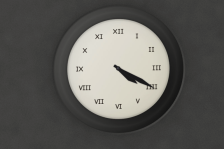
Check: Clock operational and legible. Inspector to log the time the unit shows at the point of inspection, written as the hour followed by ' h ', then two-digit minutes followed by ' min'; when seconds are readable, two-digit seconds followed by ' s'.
4 h 20 min
